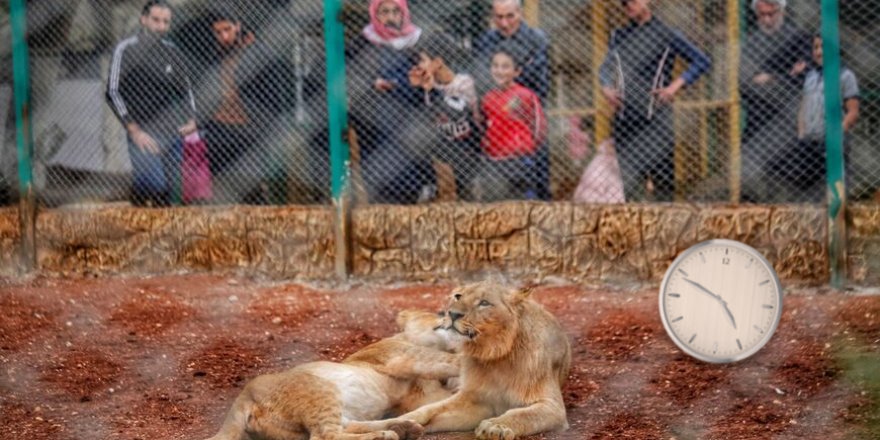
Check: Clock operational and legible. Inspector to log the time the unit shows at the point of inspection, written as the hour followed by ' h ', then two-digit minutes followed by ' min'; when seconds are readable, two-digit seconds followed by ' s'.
4 h 49 min
